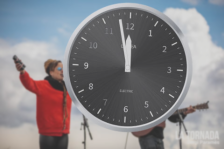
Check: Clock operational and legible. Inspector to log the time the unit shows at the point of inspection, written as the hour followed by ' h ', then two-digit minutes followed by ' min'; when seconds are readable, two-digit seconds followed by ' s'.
11 h 58 min
